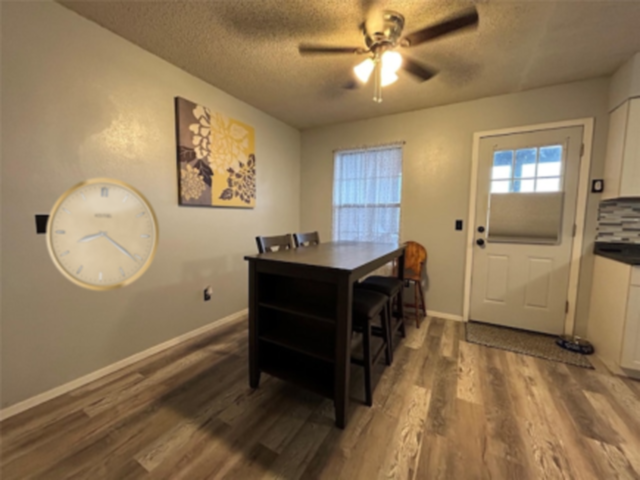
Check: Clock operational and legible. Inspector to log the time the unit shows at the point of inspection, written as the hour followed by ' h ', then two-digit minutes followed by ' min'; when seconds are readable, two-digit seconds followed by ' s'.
8 h 21 min
